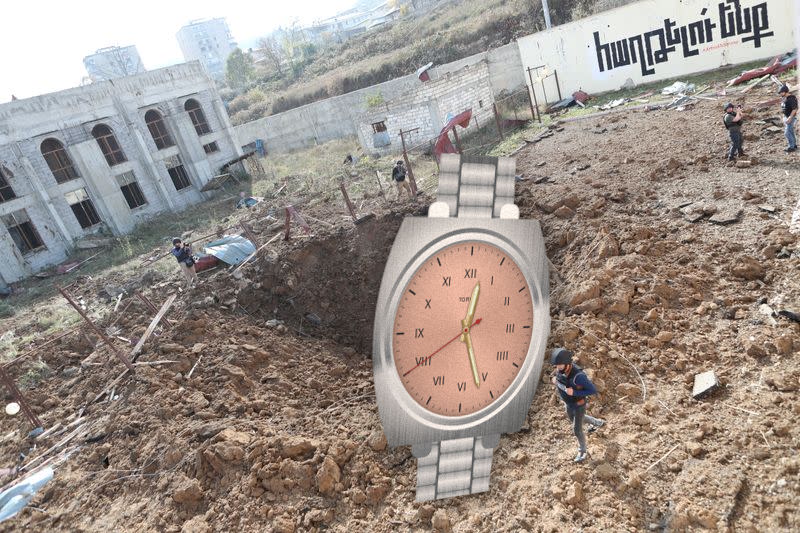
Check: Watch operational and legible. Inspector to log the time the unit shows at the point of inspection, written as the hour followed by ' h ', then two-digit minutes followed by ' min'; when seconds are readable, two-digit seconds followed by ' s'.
12 h 26 min 40 s
